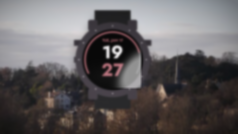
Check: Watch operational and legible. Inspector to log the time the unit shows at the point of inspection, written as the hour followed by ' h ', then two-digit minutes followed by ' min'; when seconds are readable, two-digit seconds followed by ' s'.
19 h 27 min
